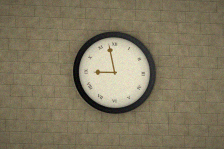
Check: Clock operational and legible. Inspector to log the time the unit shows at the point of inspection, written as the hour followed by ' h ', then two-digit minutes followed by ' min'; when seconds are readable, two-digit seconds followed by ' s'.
8 h 58 min
